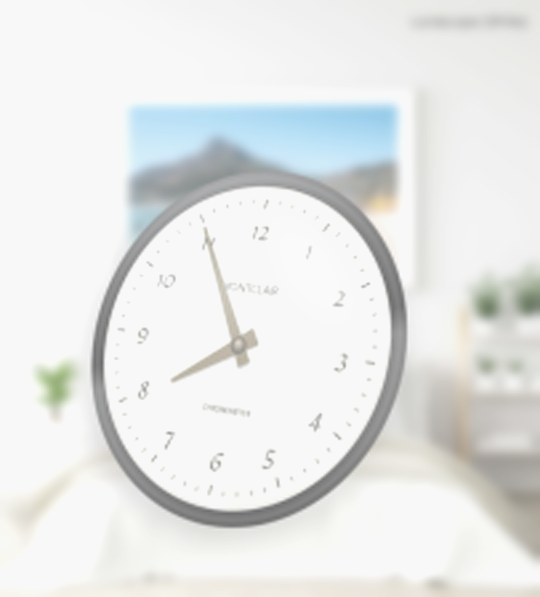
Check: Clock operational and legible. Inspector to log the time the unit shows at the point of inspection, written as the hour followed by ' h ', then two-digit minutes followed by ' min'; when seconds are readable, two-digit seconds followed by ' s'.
7 h 55 min
